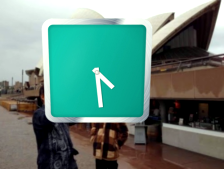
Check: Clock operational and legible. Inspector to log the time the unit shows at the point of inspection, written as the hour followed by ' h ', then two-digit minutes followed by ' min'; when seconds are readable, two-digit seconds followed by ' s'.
4 h 29 min
